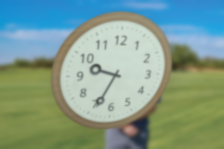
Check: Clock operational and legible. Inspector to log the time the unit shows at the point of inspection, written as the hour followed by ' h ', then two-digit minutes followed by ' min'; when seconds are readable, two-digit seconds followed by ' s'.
9 h 34 min
